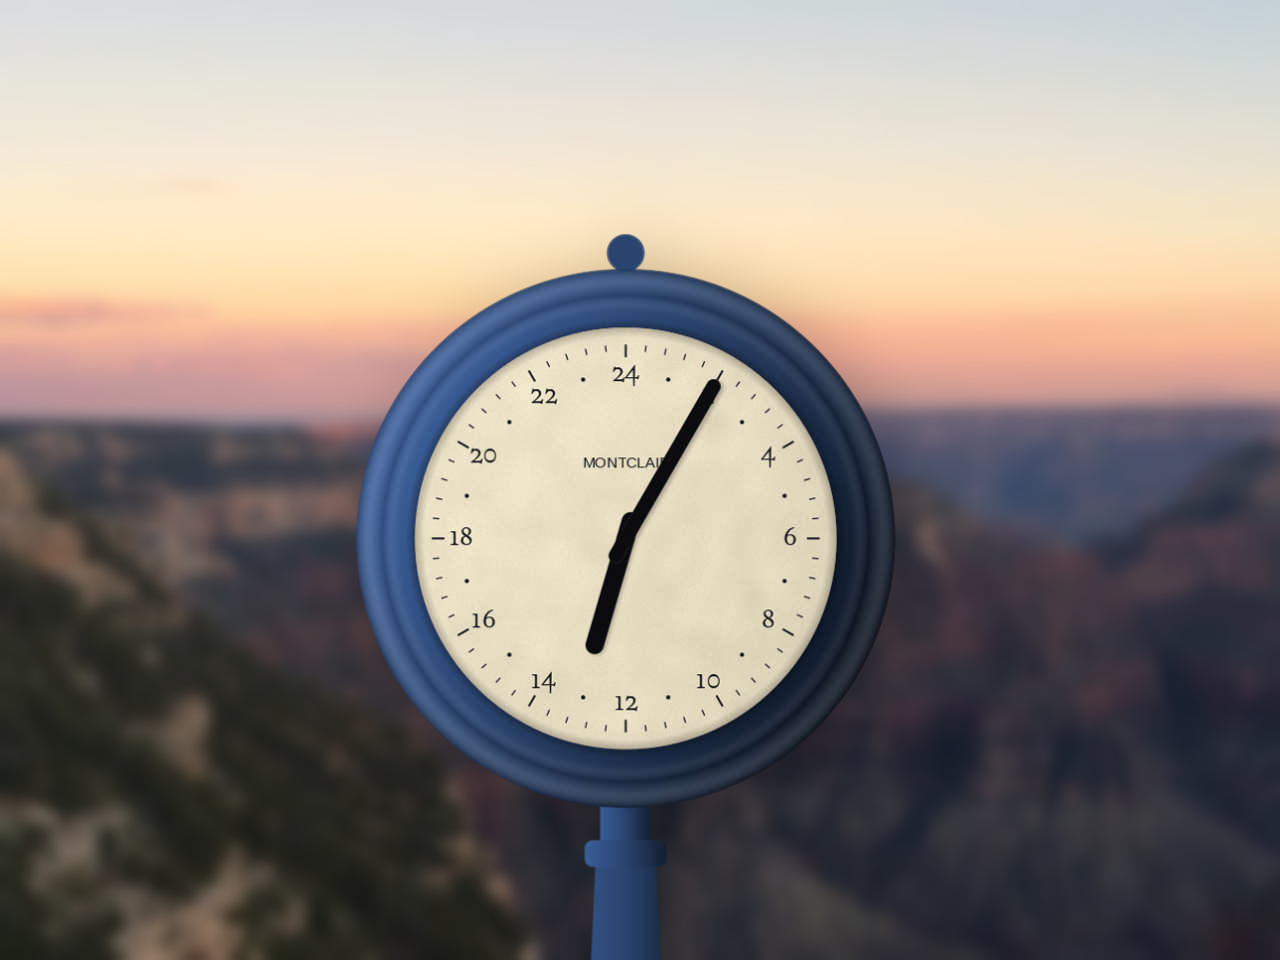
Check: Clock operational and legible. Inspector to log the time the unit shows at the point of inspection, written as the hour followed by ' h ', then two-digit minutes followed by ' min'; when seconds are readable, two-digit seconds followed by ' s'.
13 h 05 min
